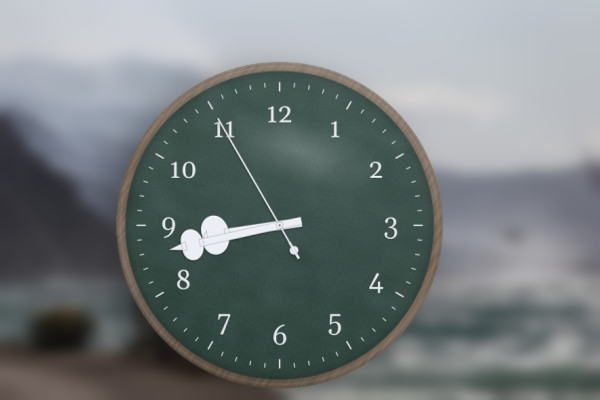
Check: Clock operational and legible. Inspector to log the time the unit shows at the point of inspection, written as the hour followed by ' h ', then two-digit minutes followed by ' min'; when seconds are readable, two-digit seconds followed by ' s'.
8 h 42 min 55 s
